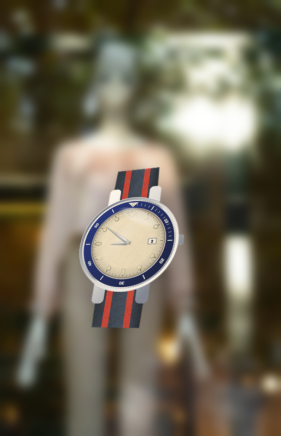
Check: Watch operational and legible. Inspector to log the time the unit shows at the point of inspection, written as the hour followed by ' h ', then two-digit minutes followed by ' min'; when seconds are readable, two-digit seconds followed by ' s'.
8 h 51 min
